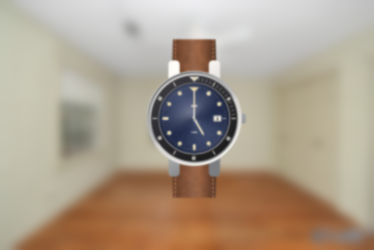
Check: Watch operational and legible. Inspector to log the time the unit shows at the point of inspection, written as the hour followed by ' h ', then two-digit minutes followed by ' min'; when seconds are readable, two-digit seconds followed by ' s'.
5 h 00 min
